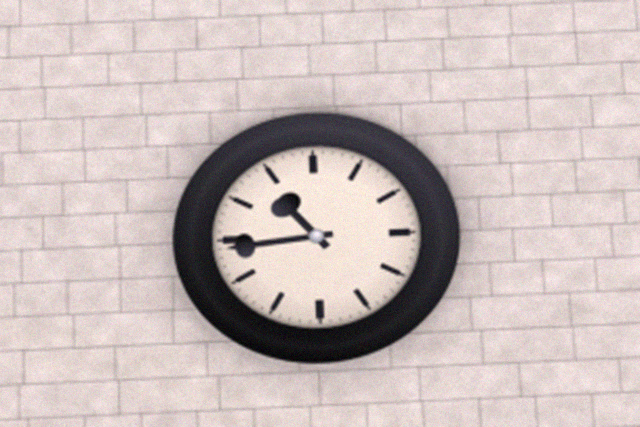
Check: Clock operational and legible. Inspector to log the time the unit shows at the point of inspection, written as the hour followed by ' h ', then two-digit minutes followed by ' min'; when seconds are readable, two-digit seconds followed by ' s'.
10 h 44 min
